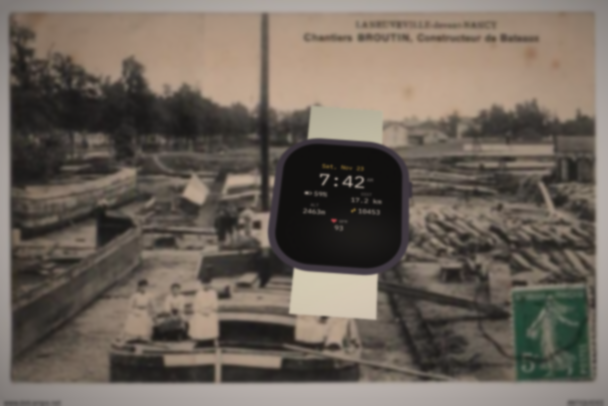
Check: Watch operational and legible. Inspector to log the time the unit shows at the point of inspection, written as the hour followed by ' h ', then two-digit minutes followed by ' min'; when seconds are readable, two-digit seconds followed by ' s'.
7 h 42 min
